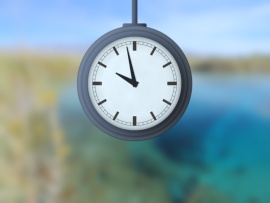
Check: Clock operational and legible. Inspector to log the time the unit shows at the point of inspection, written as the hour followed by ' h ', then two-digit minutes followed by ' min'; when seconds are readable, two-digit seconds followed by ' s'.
9 h 58 min
